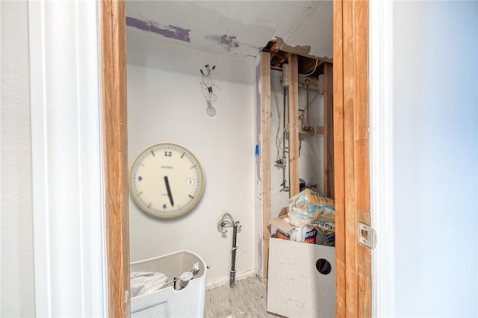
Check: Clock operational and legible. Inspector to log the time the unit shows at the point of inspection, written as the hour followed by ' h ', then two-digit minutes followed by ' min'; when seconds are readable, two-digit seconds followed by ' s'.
5 h 27 min
